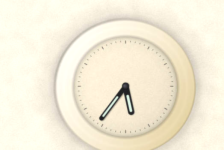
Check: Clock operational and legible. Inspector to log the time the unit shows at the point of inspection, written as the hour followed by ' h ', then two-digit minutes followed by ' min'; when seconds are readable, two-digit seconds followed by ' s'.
5 h 36 min
